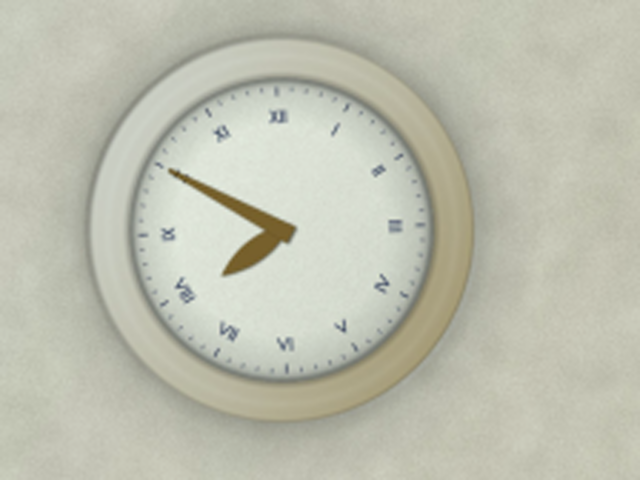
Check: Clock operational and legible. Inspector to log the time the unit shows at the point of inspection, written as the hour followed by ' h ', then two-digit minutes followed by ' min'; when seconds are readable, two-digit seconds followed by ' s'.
7 h 50 min
